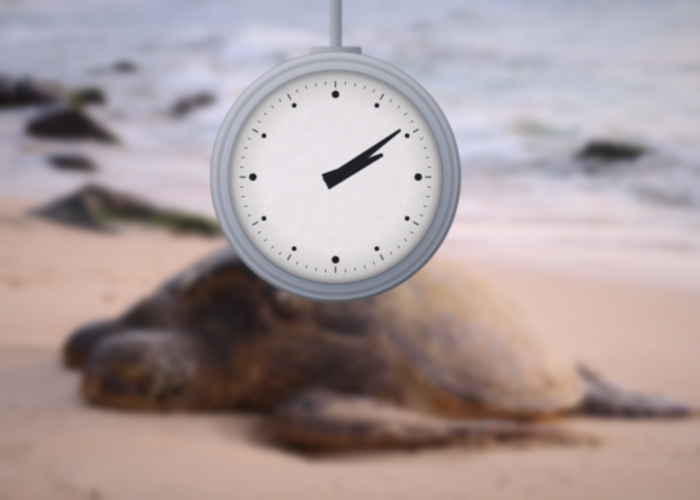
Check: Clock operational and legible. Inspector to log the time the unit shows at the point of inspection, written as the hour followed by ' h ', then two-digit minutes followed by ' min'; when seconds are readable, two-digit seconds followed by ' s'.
2 h 09 min
